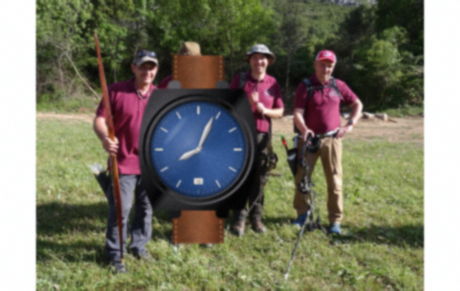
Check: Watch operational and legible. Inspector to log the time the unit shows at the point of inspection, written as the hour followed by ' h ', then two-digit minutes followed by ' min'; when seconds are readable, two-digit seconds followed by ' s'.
8 h 04 min
